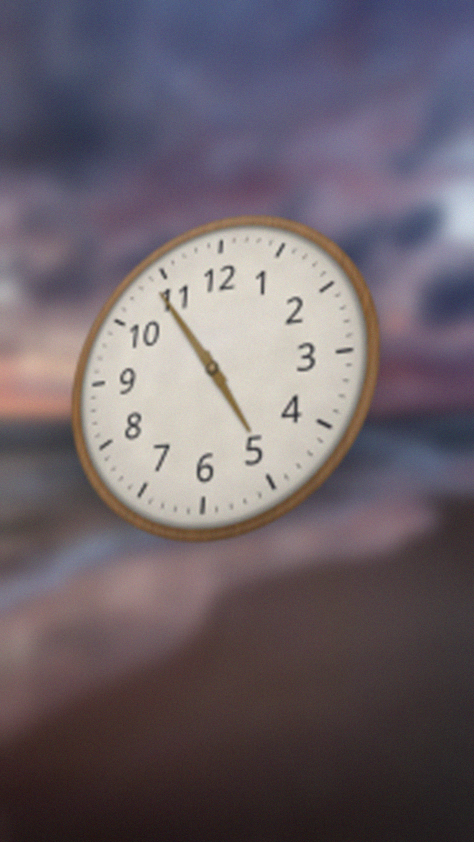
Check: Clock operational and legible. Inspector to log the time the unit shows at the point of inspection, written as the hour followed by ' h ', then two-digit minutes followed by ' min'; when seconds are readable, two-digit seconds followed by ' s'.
4 h 54 min
